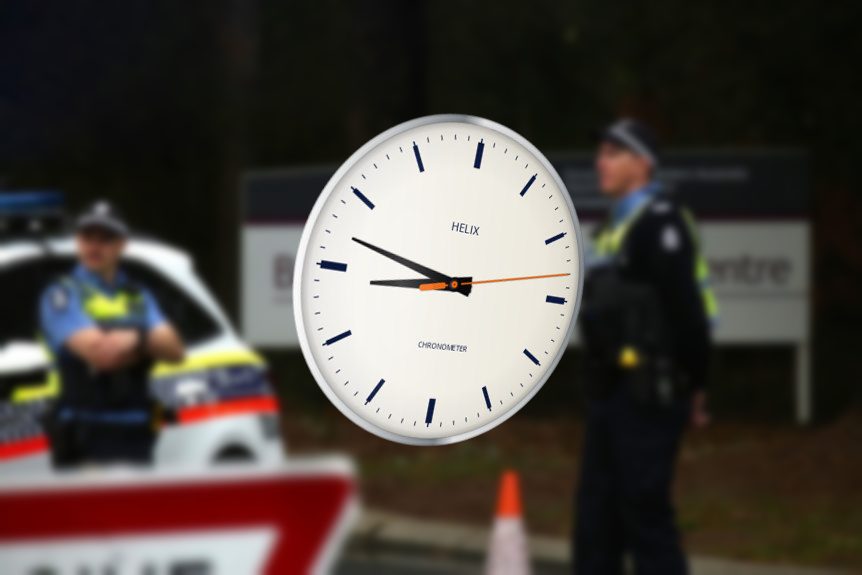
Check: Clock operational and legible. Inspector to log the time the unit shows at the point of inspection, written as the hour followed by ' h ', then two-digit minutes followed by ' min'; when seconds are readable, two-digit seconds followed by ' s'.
8 h 47 min 13 s
